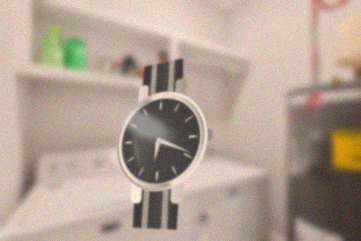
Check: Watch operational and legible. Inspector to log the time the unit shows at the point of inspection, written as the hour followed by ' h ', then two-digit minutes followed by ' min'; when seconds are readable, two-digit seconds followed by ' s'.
6 h 19 min
